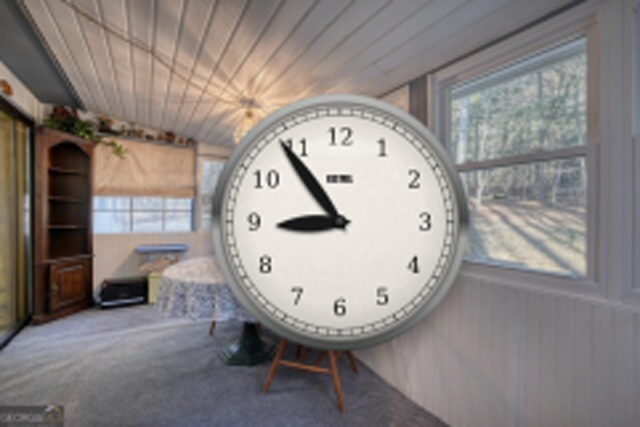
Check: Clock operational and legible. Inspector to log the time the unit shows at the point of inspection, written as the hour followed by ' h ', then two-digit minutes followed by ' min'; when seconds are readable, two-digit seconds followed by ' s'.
8 h 54 min
